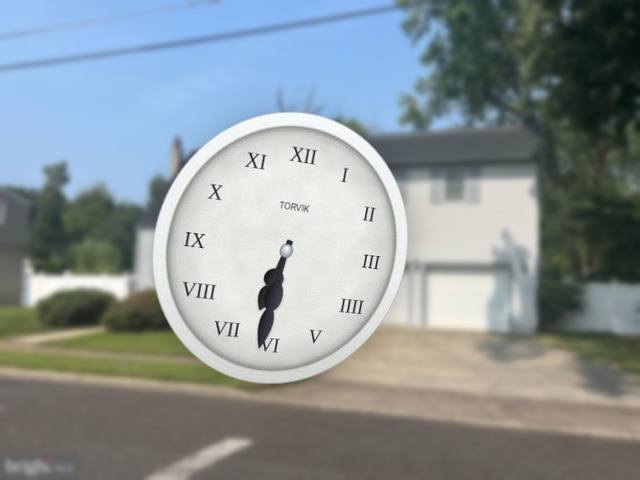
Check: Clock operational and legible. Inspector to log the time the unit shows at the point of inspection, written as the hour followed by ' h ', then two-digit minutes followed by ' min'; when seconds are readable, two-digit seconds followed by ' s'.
6 h 31 min
